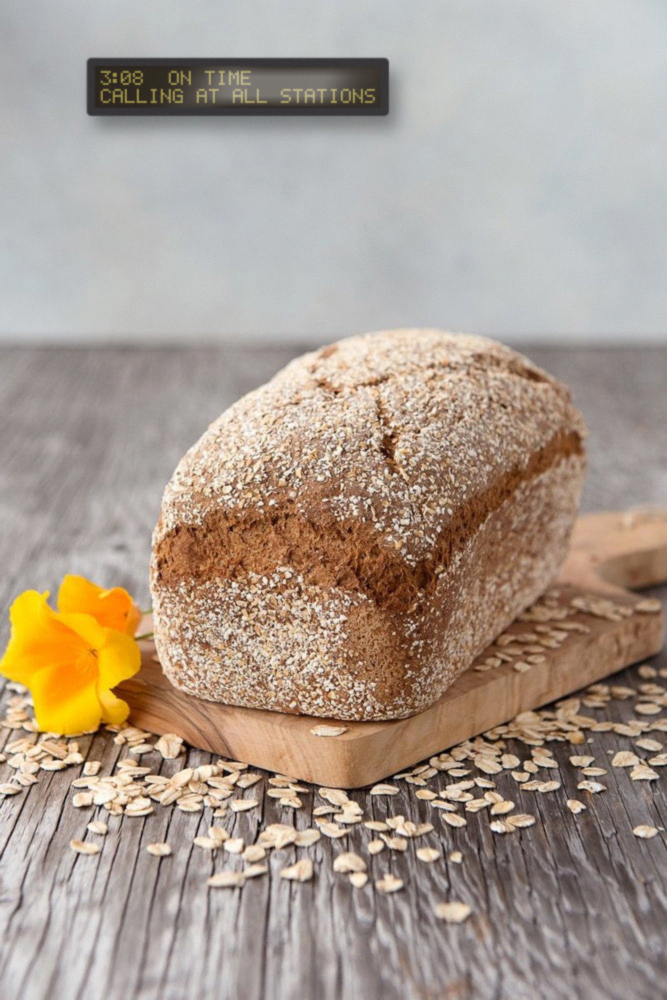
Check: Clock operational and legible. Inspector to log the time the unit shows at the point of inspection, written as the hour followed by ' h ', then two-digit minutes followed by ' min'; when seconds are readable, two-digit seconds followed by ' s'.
3 h 08 min
